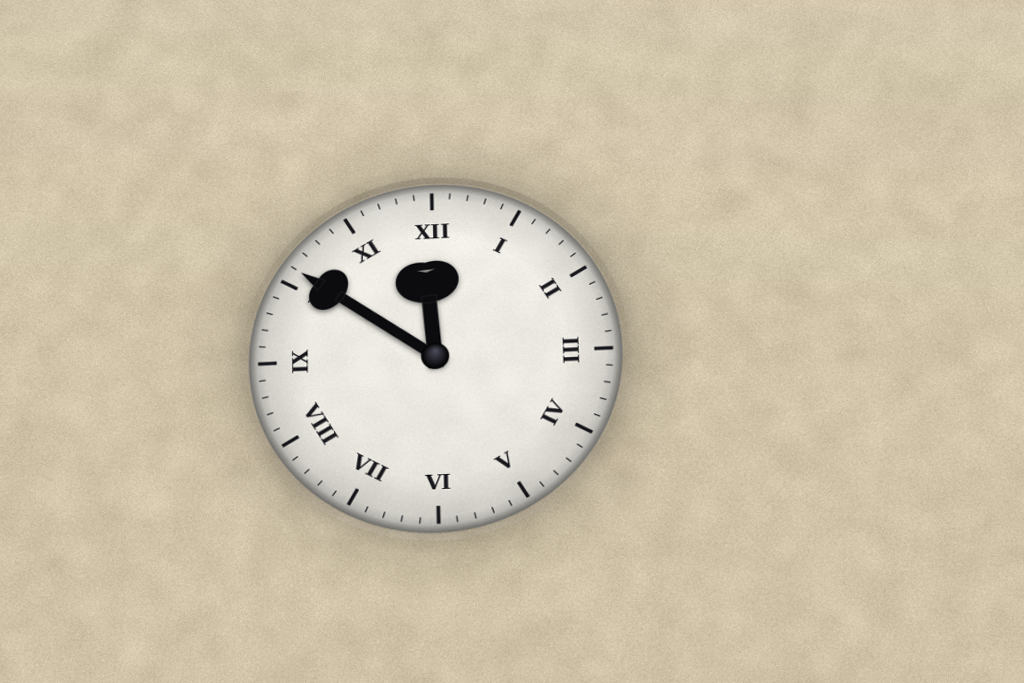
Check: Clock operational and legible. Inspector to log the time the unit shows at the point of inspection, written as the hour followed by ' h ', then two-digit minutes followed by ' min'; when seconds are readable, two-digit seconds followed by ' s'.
11 h 51 min
